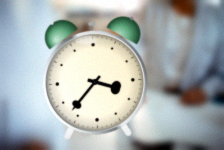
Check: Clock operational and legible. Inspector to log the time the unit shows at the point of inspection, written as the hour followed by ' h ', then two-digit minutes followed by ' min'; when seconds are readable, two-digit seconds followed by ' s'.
3 h 37 min
